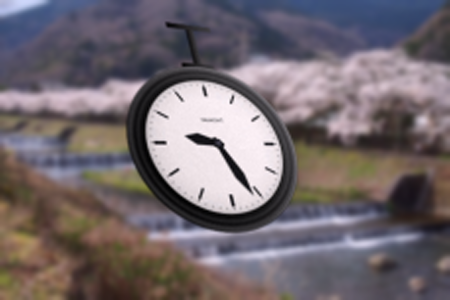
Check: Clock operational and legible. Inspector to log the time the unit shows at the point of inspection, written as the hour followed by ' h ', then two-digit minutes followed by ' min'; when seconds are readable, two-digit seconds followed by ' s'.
9 h 26 min
